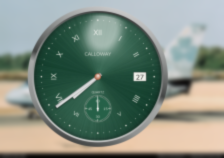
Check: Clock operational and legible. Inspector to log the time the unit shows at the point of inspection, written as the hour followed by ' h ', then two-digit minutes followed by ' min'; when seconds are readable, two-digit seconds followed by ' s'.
7 h 39 min
